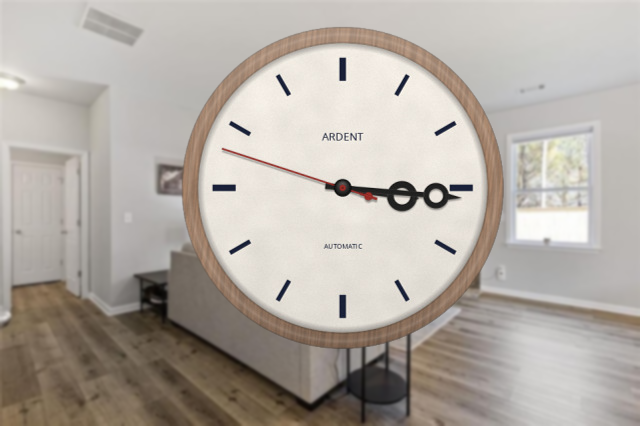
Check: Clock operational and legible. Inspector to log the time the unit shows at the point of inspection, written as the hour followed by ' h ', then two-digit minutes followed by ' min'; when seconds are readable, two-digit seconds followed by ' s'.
3 h 15 min 48 s
